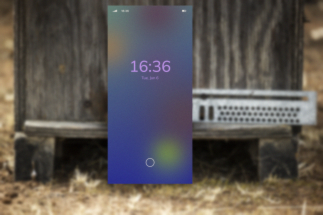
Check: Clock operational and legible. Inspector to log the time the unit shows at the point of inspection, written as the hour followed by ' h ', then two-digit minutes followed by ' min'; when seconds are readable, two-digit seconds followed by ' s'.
16 h 36 min
